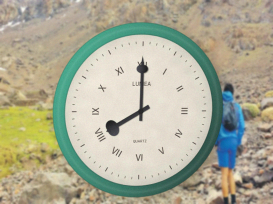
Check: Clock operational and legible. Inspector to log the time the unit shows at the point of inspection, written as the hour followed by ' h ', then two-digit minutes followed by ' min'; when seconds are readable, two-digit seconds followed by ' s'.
8 h 00 min
